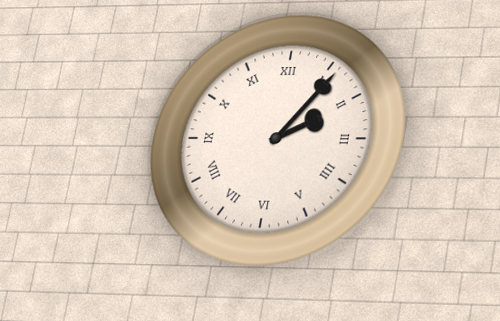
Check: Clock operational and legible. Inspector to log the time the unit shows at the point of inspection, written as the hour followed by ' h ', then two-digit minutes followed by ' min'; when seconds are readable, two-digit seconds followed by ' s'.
2 h 06 min
